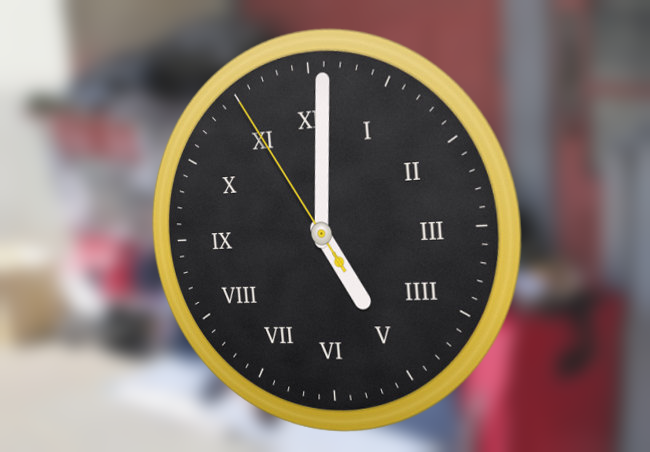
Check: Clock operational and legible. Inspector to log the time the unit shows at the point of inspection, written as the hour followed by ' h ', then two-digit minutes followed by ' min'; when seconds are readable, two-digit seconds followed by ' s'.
5 h 00 min 55 s
